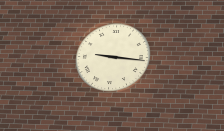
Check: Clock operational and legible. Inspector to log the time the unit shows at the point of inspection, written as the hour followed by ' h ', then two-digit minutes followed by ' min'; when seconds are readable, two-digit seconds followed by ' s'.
9 h 16 min
